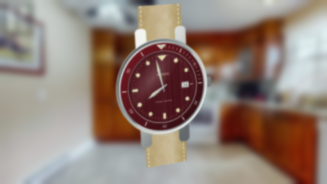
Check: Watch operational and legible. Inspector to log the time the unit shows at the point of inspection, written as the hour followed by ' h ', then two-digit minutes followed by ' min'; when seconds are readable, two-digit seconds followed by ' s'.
7 h 58 min
